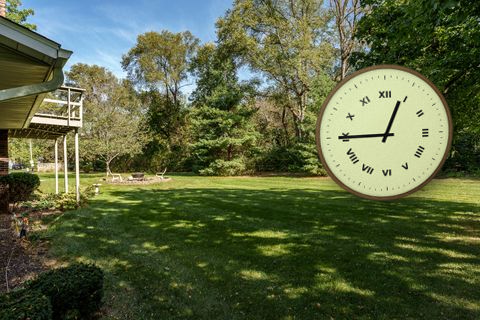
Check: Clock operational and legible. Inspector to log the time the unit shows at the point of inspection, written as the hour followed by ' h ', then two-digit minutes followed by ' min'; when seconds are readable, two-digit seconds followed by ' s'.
12 h 45 min
